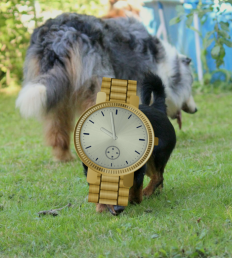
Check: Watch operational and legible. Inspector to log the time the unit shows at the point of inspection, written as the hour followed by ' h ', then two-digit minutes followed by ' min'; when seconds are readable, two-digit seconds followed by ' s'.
9 h 58 min
